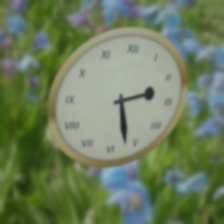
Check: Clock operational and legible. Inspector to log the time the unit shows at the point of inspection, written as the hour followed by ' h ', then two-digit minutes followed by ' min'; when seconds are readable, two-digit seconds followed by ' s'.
2 h 27 min
